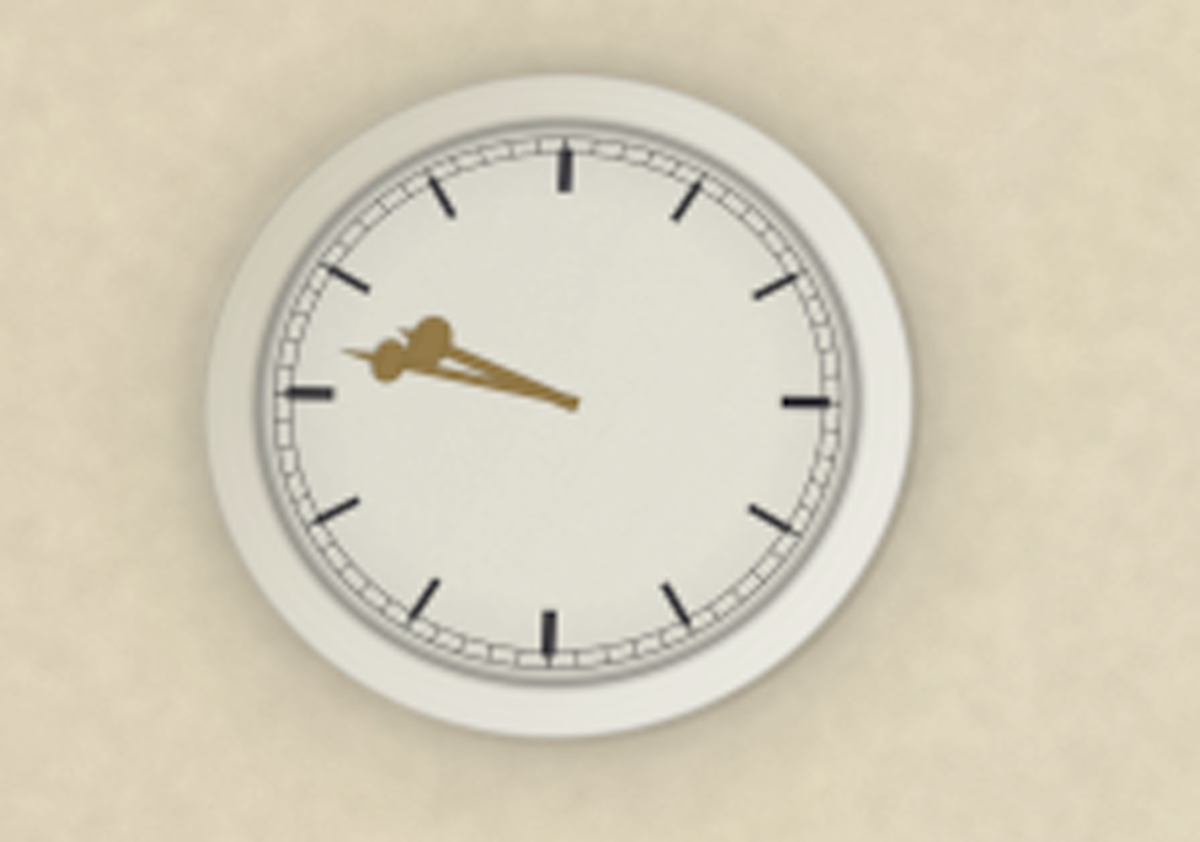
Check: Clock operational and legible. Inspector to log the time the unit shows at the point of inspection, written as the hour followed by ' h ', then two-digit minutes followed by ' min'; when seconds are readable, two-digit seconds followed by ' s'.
9 h 47 min
